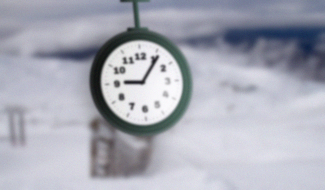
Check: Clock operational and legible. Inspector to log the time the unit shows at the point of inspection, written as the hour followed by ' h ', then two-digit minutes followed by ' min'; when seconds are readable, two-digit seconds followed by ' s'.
9 h 06 min
